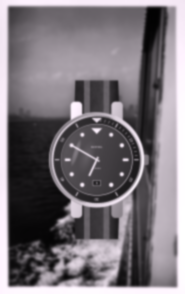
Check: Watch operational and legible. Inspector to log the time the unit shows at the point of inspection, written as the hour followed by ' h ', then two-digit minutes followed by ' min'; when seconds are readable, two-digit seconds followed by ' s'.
6 h 50 min
